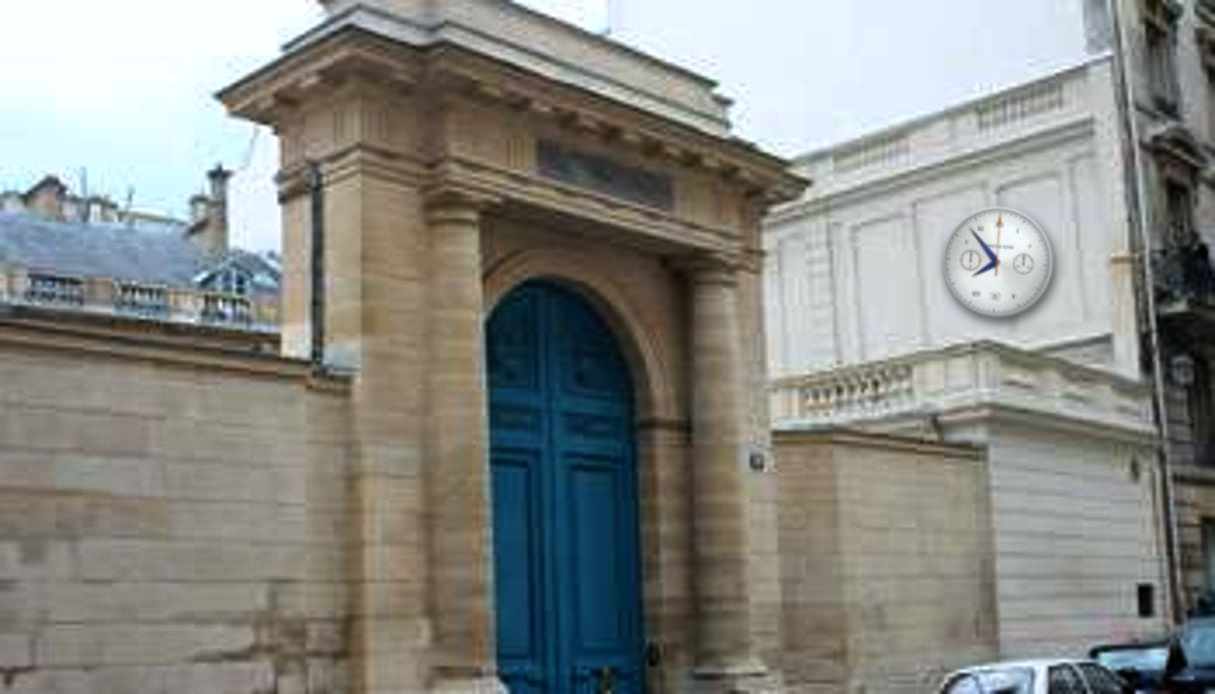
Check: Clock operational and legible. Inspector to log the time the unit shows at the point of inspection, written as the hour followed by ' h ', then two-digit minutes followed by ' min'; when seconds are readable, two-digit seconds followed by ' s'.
7 h 53 min
